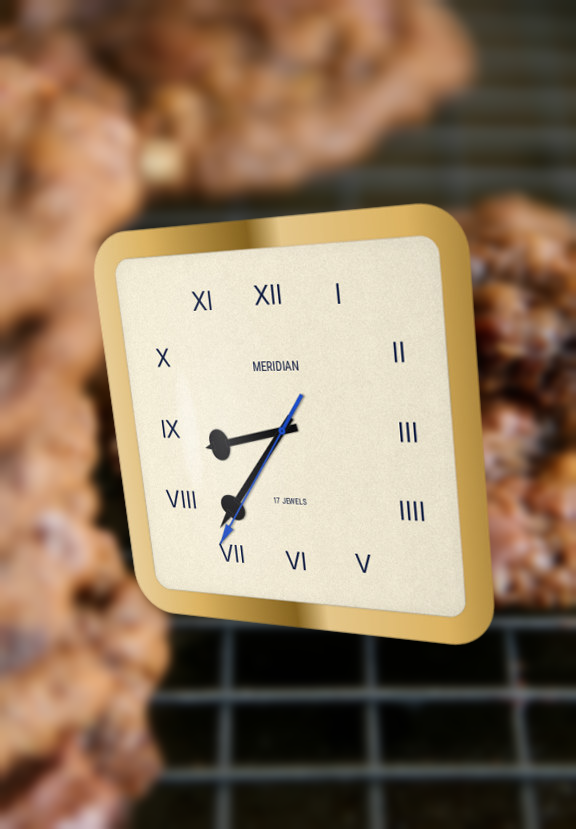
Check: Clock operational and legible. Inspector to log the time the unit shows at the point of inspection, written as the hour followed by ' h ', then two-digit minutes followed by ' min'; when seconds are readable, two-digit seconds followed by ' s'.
8 h 36 min 36 s
